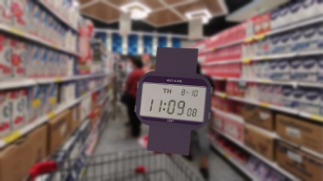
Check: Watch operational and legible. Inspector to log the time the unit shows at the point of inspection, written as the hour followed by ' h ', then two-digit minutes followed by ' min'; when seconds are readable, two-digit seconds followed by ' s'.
11 h 09 min 08 s
